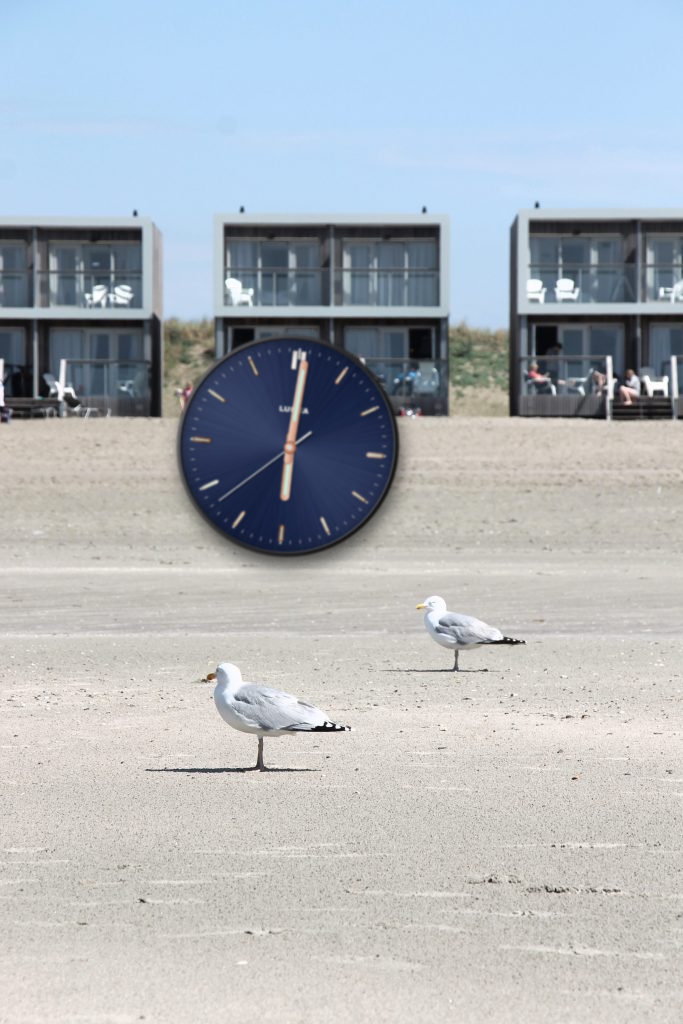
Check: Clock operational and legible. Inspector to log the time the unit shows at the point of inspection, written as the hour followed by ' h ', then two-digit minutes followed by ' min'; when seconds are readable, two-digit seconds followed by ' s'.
6 h 00 min 38 s
